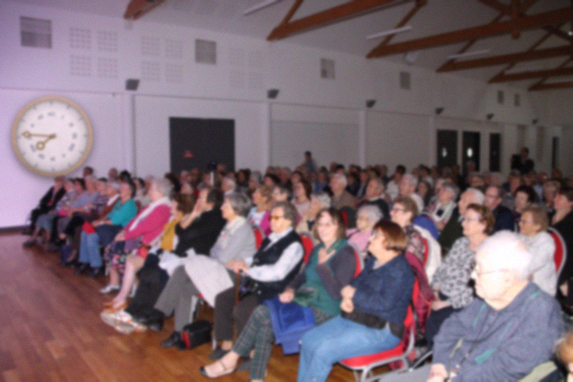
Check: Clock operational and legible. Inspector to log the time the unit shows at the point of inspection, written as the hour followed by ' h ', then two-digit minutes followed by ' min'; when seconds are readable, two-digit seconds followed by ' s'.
7 h 46 min
